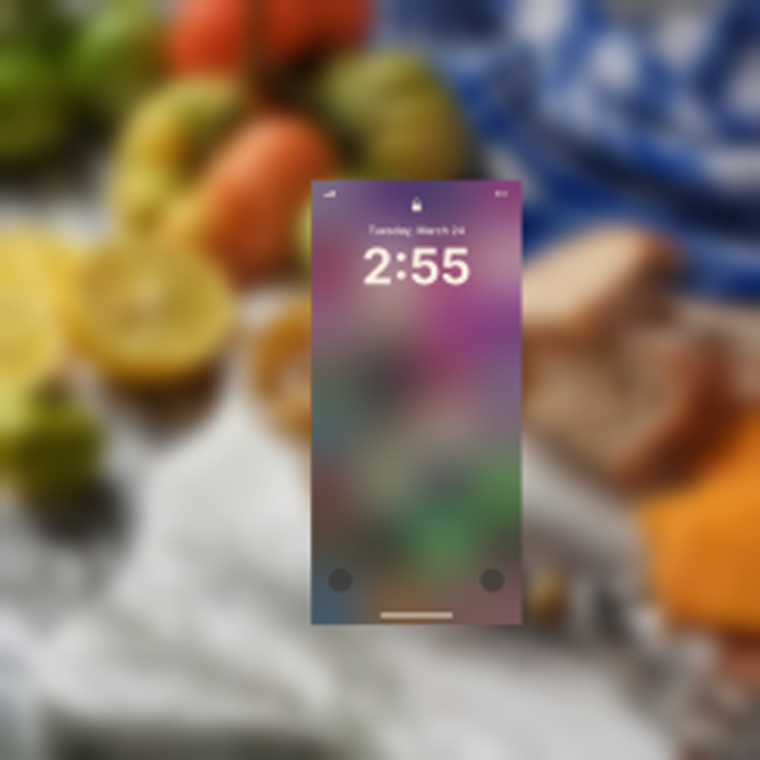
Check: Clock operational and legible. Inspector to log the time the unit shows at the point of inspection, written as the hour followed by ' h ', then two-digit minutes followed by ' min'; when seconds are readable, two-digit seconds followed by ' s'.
2 h 55 min
